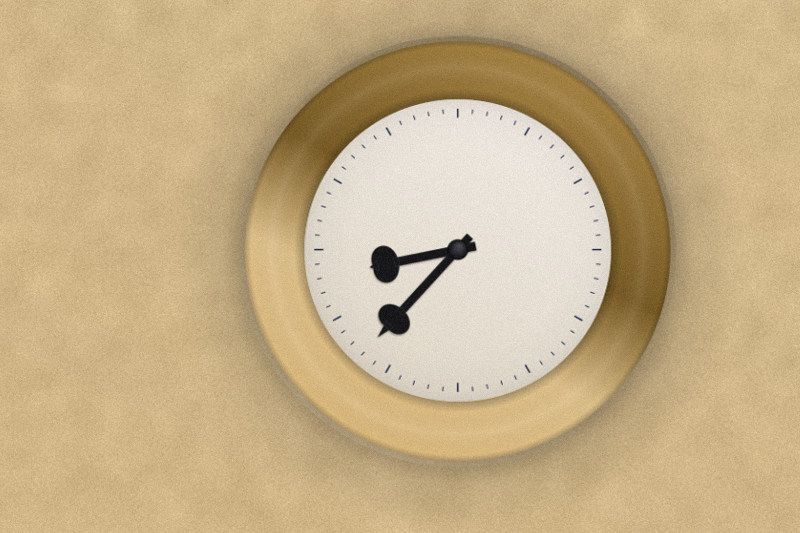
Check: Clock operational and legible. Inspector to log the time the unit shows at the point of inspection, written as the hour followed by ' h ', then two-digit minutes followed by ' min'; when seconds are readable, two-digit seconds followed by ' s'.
8 h 37 min
